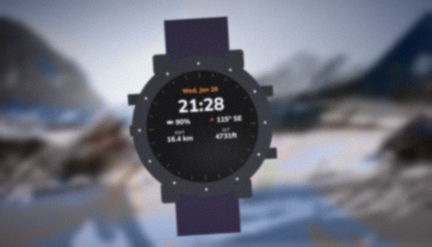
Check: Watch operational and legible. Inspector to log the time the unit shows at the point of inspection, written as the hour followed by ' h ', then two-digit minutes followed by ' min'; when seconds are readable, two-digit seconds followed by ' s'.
21 h 28 min
